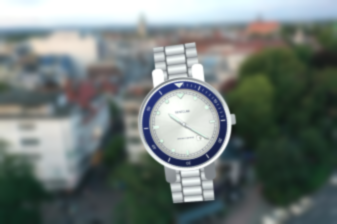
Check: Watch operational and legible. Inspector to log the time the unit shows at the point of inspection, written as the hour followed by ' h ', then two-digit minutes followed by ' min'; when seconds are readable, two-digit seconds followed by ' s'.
10 h 21 min
